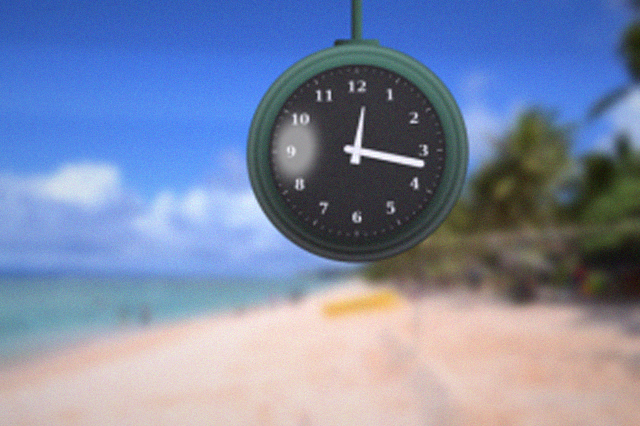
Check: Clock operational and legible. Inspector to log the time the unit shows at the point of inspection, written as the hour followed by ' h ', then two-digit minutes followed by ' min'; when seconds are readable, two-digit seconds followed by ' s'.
12 h 17 min
